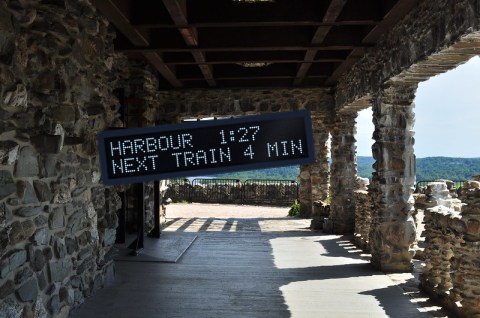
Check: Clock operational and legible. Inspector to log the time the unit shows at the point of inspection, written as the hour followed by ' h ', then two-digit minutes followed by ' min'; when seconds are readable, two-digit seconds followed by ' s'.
1 h 27 min
